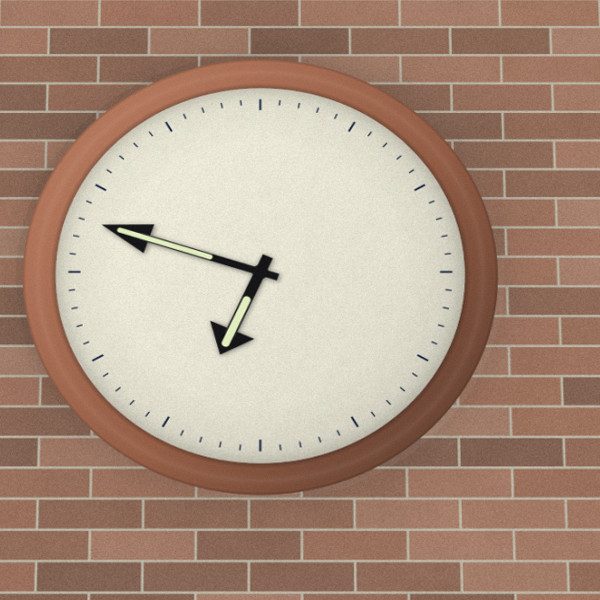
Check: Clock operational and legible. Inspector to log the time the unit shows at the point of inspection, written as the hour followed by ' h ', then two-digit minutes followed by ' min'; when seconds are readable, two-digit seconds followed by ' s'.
6 h 48 min
